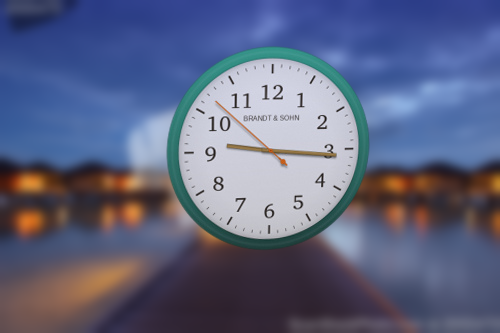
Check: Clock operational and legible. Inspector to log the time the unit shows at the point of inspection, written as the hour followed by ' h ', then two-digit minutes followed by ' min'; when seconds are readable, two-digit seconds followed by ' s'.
9 h 15 min 52 s
